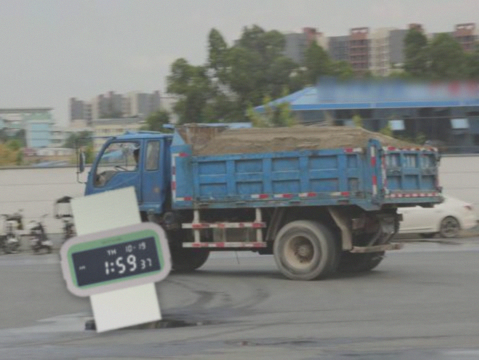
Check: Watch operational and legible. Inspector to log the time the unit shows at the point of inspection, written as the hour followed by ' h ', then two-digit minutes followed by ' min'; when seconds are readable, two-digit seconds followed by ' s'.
1 h 59 min
